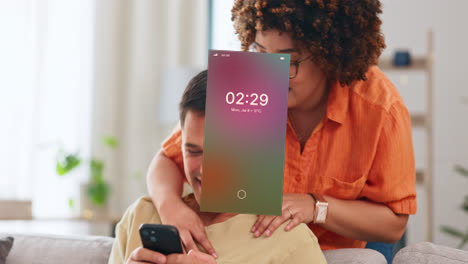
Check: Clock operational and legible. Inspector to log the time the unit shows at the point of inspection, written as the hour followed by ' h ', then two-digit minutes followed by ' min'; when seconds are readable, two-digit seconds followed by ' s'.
2 h 29 min
